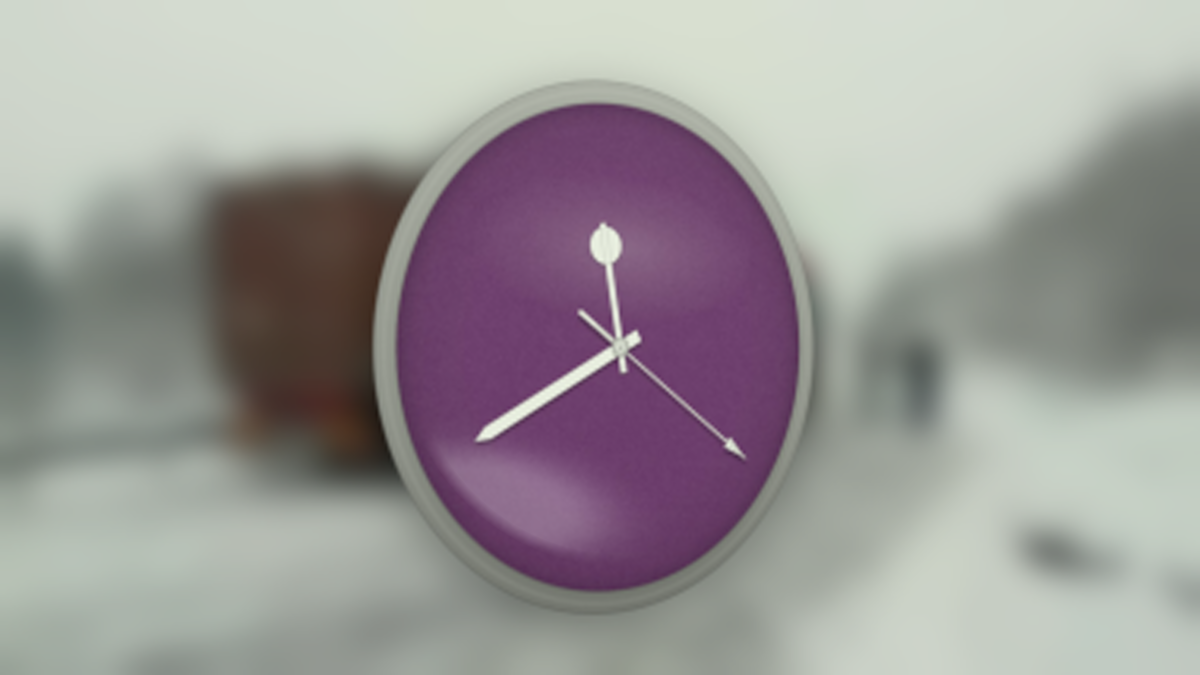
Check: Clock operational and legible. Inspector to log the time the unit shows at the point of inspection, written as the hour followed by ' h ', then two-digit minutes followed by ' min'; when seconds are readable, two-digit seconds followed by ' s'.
11 h 40 min 21 s
